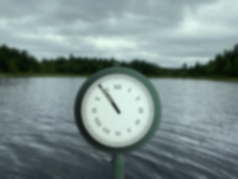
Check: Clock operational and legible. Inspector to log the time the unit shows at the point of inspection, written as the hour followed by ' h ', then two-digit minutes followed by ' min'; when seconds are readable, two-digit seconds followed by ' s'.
10 h 54 min
